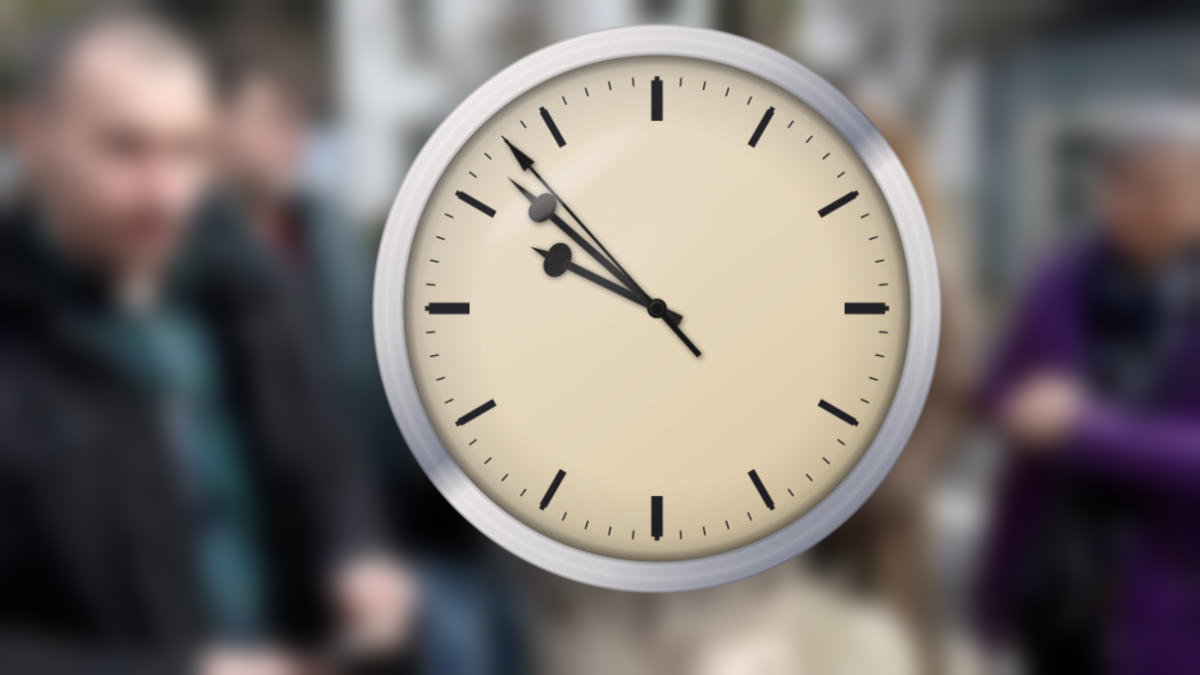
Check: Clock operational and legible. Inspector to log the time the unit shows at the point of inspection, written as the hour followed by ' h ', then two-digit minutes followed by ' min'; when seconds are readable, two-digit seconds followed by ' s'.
9 h 51 min 53 s
